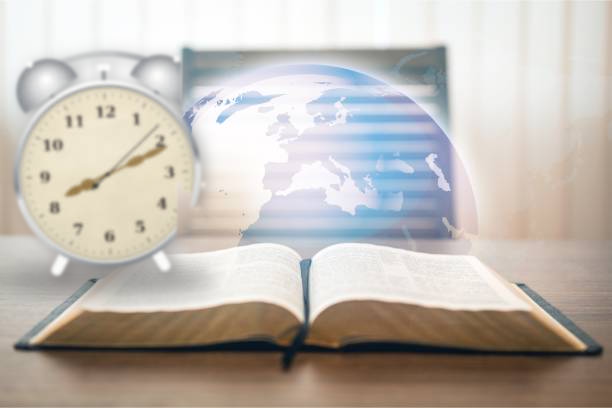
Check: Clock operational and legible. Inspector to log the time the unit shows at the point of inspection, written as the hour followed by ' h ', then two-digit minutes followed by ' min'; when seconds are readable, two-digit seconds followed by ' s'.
8 h 11 min 08 s
